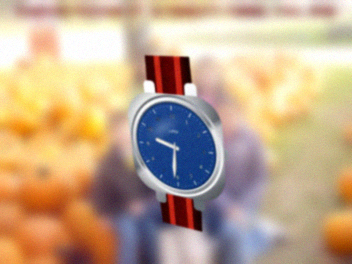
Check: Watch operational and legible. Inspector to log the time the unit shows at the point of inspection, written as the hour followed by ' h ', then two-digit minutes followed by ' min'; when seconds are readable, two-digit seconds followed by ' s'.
9 h 31 min
